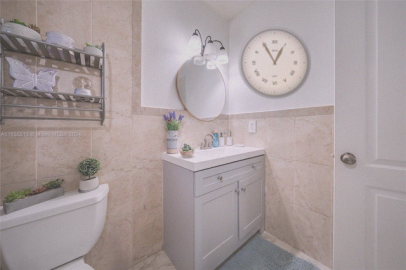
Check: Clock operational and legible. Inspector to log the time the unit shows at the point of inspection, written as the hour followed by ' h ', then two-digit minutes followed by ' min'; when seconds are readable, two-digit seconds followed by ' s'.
12 h 55 min
